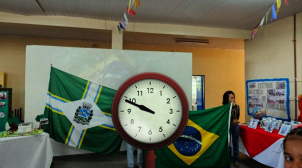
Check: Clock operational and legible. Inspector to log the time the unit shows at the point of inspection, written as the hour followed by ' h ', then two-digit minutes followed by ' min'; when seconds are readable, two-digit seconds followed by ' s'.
9 h 49 min
